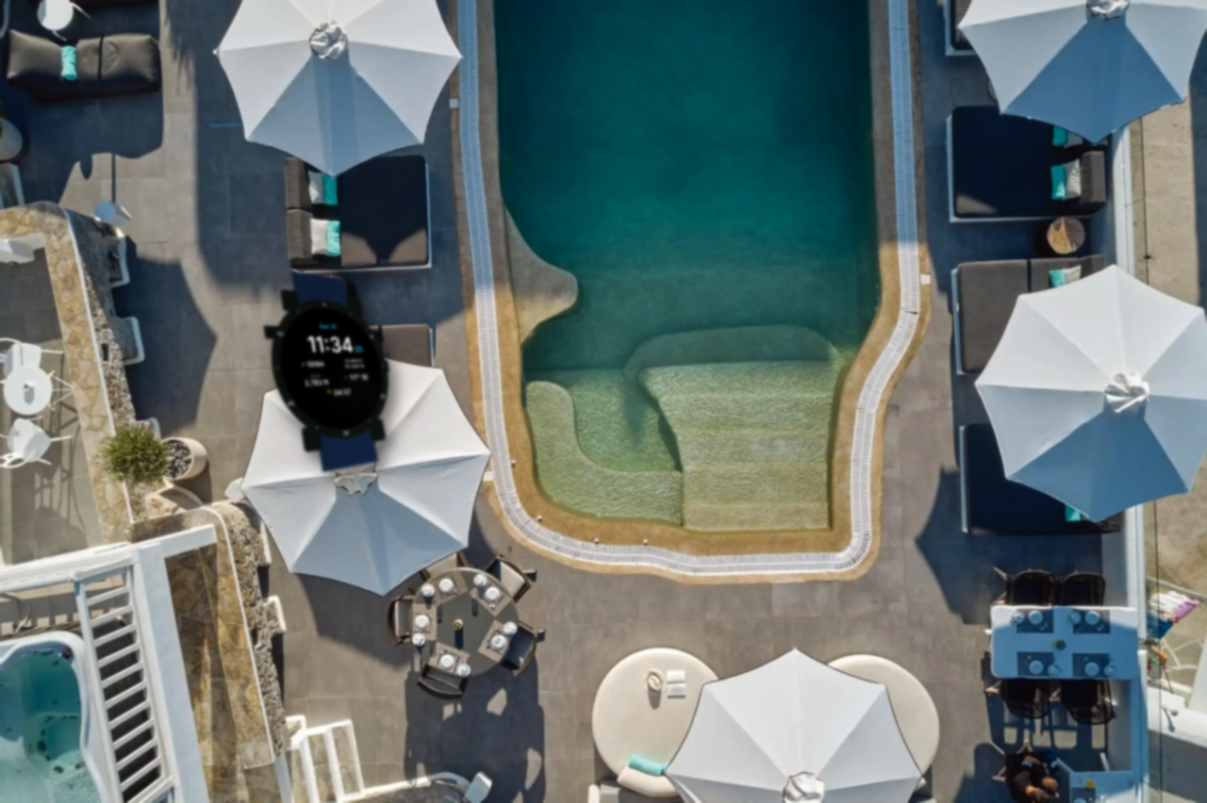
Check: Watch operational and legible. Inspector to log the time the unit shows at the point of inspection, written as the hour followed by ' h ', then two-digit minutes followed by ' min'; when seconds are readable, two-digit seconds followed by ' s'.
11 h 34 min
